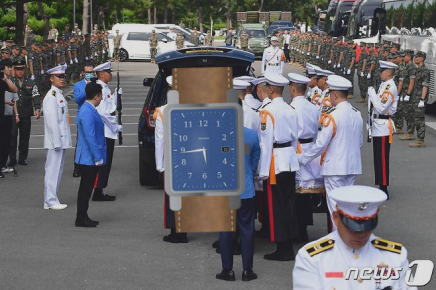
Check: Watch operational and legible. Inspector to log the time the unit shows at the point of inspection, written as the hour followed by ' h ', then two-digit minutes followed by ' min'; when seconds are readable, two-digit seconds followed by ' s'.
5 h 44 min
